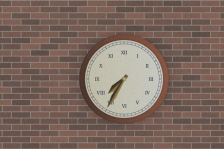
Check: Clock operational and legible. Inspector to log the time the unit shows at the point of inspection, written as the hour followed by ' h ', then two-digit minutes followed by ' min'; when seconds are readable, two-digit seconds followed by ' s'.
7 h 35 min
